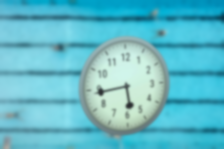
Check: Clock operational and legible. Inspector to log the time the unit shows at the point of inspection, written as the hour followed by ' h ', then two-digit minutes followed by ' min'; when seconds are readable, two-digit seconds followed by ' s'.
5 h 44 min
